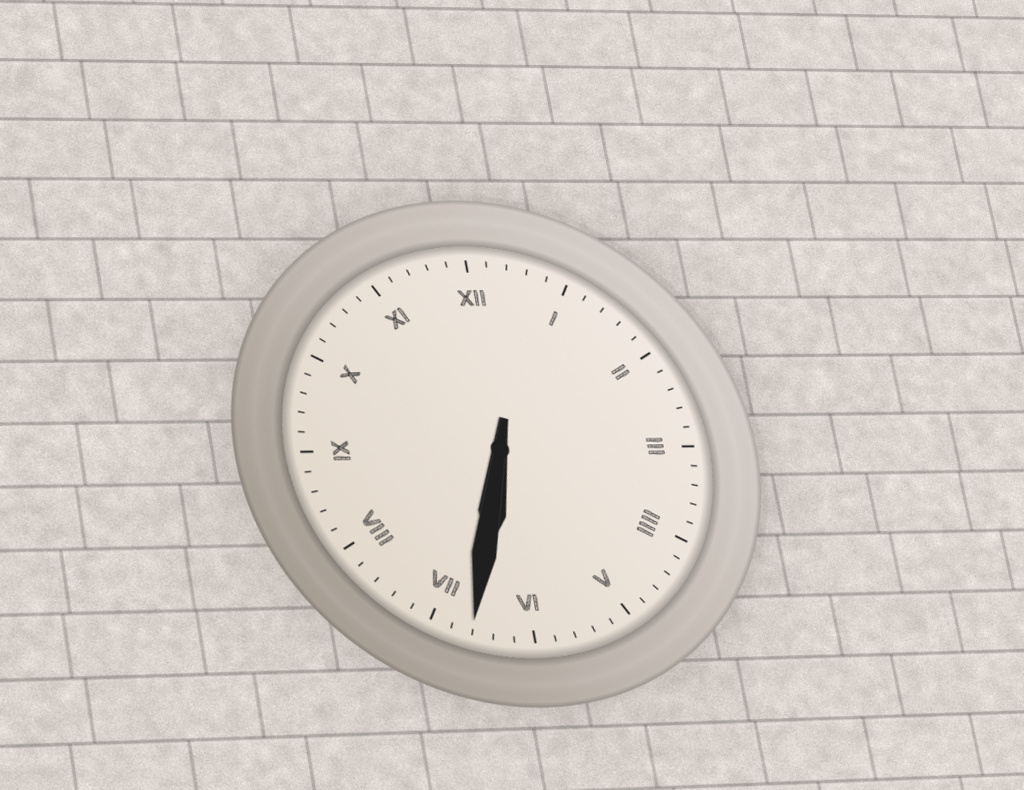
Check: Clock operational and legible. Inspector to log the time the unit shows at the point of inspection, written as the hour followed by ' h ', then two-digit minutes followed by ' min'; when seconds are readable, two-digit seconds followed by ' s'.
6 h 33 min
